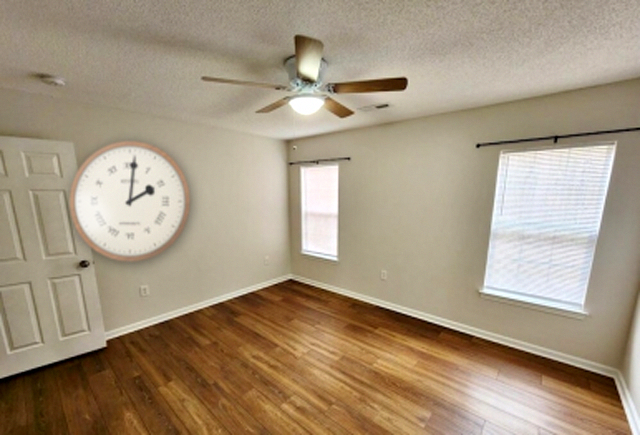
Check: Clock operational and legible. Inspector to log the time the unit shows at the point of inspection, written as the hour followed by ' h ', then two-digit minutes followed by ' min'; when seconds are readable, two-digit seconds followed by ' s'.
2 h 01 min
